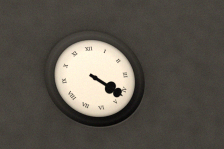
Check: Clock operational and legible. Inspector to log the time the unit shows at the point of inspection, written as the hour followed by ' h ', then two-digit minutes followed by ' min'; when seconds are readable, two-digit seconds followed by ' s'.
4 h 22 min
